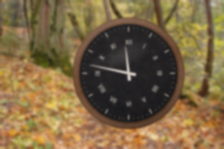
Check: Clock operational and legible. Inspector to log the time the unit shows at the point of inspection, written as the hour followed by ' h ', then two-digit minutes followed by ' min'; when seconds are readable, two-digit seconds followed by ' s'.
11 h 47 min
